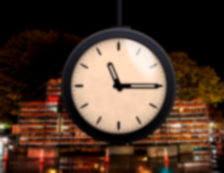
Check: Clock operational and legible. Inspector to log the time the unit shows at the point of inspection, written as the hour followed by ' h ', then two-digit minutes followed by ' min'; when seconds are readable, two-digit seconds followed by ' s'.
11 h 15 min
